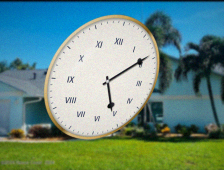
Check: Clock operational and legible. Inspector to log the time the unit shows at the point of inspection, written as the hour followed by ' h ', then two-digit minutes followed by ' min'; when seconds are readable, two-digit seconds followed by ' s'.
5 h 09 min
